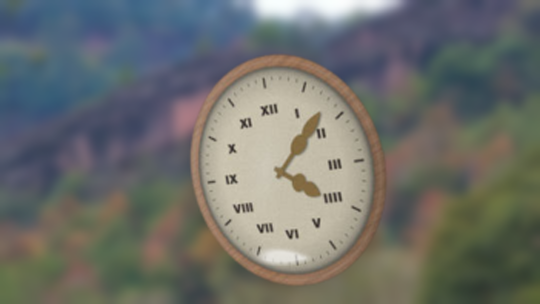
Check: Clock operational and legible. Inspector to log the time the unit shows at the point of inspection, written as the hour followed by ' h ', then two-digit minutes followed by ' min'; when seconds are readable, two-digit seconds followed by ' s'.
4 h 08 min
